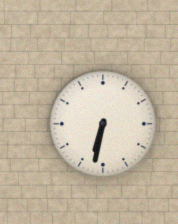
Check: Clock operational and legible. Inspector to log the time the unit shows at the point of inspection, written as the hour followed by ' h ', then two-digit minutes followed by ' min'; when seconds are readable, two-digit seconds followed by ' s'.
6 h 32 min
